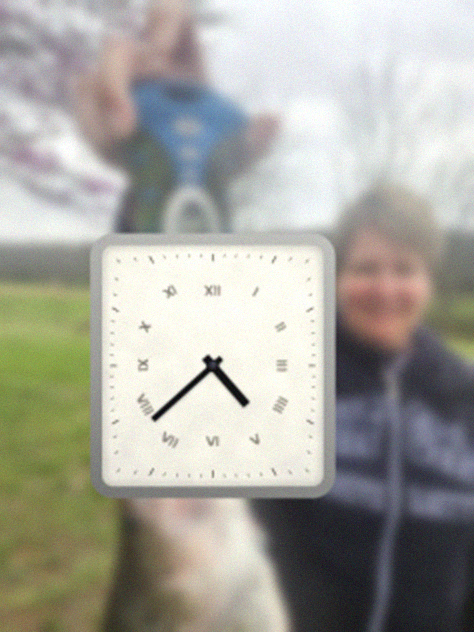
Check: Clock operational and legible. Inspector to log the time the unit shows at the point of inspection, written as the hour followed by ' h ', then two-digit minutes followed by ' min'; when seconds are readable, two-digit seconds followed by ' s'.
4 h 38 min
